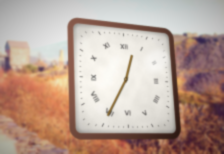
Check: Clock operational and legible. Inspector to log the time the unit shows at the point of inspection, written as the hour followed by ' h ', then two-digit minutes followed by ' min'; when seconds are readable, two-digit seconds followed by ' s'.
12 h 35 min
